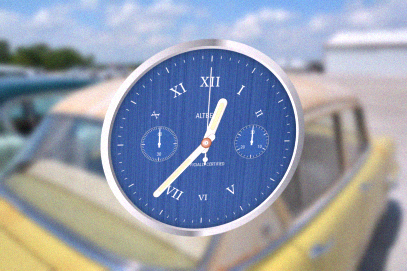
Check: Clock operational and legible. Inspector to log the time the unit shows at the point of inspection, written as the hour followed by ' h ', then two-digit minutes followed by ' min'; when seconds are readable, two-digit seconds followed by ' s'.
12 h 37 min
